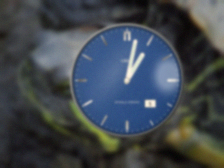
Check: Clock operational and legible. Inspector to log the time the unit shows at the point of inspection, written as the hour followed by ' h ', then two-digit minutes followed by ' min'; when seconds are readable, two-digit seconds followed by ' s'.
1 h 02 min
